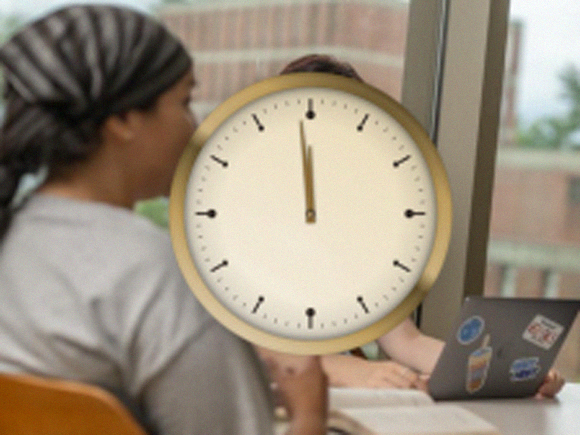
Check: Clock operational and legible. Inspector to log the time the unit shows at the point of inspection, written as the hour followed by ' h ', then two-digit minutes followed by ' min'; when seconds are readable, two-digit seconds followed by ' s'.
11 h 59 min
